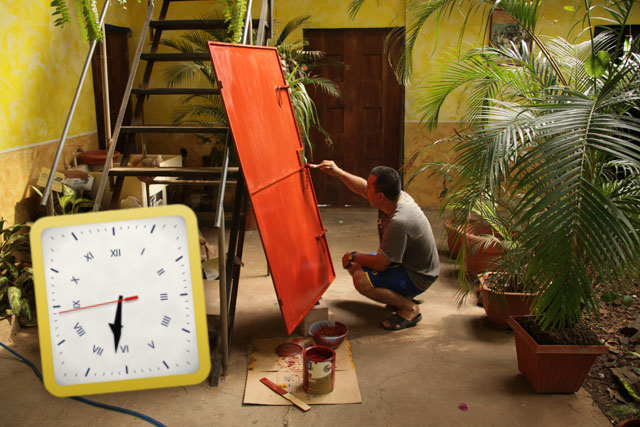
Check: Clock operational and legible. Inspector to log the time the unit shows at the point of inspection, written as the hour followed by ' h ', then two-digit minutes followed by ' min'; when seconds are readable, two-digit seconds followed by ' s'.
6 h 31 min 44 s
